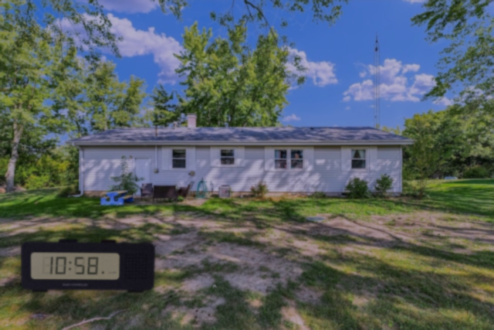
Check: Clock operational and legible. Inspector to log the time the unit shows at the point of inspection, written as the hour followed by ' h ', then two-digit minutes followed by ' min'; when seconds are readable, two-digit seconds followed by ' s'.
10 h 58 min
